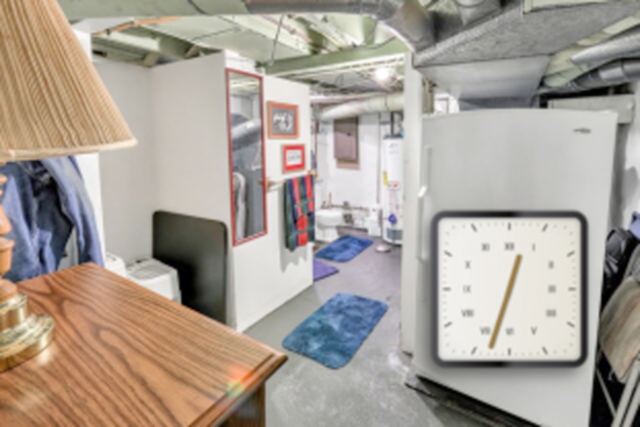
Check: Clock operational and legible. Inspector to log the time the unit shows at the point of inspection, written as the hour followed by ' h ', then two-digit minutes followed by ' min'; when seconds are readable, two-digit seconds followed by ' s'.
12 h 33 min
